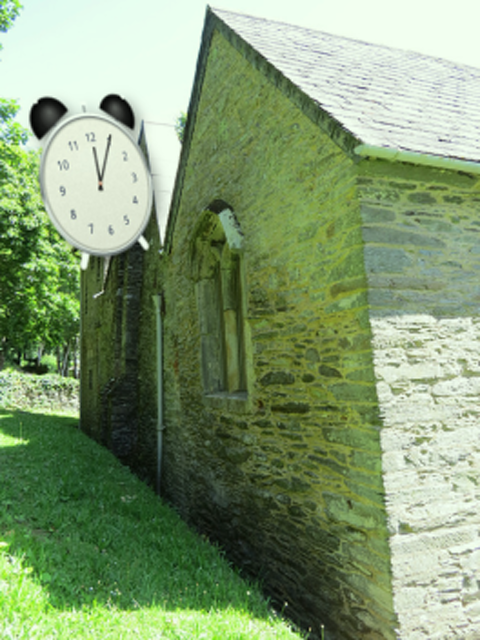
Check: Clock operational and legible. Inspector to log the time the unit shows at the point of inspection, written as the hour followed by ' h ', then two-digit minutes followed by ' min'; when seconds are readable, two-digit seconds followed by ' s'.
12 h 05 min
